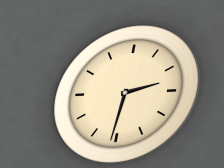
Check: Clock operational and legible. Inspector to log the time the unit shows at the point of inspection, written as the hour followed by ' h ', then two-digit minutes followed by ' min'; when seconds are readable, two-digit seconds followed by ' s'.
2 h 31 min
